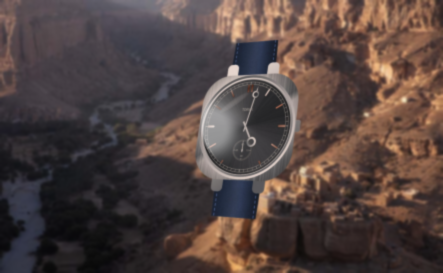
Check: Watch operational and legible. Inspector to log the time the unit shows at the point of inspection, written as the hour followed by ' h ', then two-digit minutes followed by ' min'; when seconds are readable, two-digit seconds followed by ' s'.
5 h 02 min
